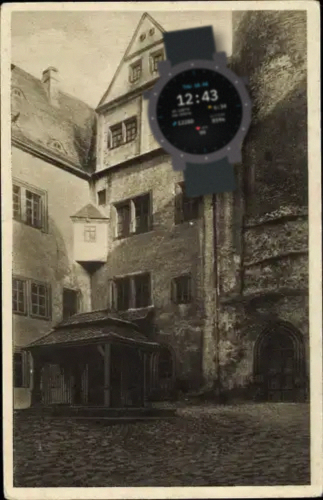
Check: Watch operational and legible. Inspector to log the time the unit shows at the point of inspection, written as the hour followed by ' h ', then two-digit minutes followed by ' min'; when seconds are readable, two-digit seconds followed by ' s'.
12 h 43 min
